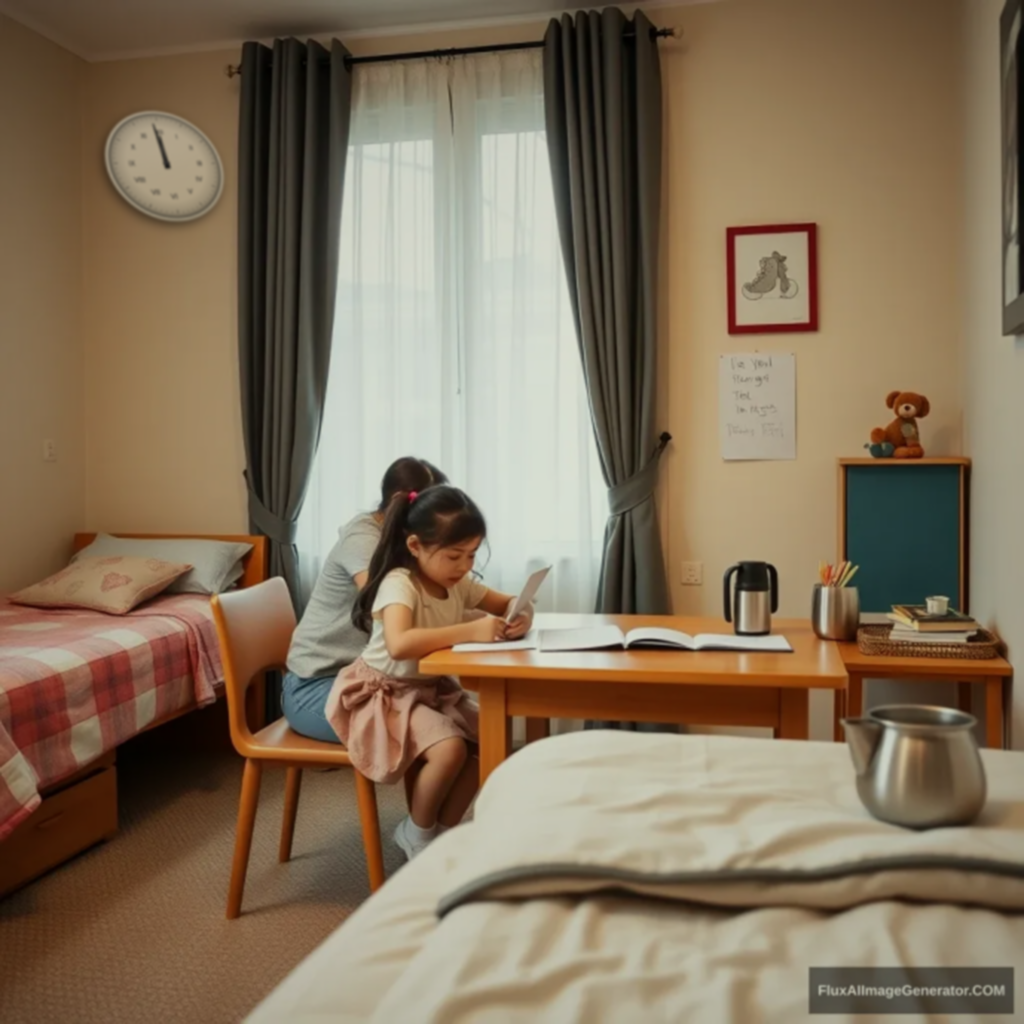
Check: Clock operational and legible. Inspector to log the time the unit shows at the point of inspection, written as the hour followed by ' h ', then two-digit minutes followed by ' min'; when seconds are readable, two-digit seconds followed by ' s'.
11 h 59 min
